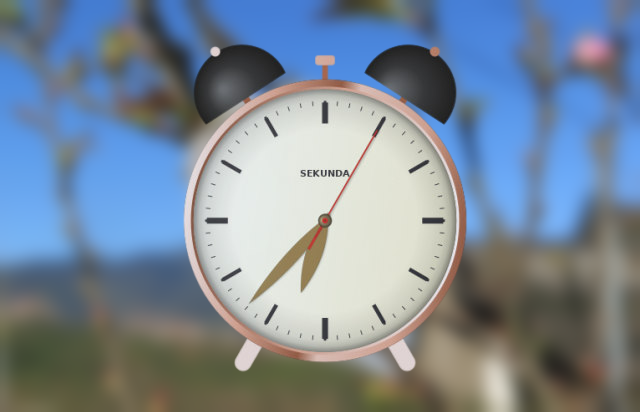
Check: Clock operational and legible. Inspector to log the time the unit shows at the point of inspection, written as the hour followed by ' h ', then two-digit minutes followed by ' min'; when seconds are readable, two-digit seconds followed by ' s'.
6 h 37 min 05 s
